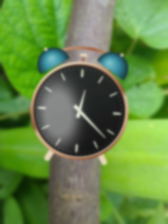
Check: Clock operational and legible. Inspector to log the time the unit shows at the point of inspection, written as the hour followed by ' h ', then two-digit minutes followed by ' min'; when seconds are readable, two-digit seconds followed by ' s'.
12 h 22 min
